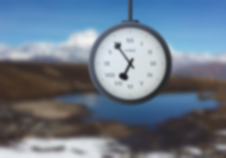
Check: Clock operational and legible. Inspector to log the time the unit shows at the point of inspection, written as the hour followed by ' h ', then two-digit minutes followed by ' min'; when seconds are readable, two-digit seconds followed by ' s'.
6 h 54 min
